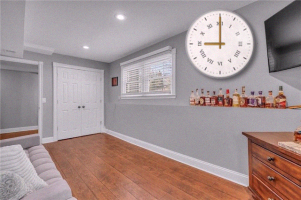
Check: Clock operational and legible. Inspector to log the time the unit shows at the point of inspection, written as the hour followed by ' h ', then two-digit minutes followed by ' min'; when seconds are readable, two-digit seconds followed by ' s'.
9 h 00 min
